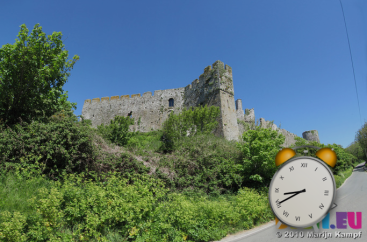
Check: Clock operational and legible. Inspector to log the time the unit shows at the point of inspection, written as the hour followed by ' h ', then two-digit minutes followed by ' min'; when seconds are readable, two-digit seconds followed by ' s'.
8 h 40 min
